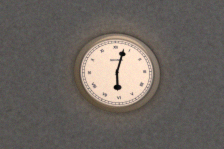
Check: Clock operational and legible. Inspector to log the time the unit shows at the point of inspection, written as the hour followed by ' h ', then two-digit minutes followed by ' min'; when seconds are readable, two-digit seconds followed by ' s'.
6 h 03 min
